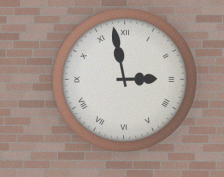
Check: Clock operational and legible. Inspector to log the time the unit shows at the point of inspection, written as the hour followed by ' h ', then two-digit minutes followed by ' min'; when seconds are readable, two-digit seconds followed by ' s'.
2 h 58 min
